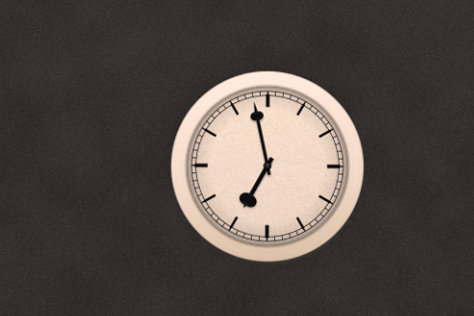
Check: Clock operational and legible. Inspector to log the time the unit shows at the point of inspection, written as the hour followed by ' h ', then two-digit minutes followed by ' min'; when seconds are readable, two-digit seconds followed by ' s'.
6 h 58 min
